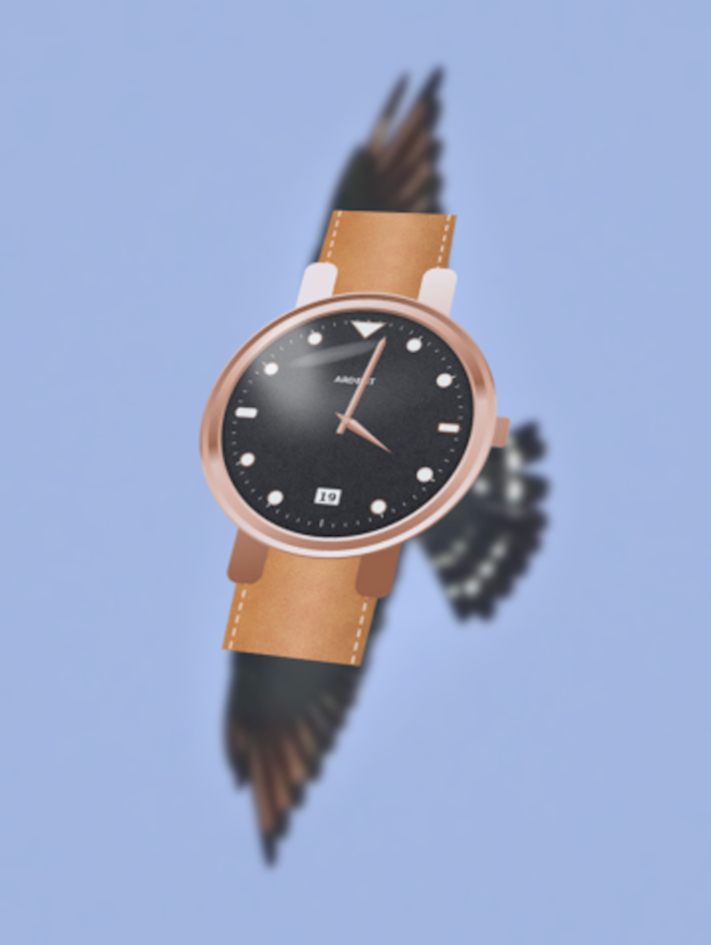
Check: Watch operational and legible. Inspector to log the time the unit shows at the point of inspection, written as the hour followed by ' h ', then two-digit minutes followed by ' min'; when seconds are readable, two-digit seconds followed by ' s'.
4 h 02 min
